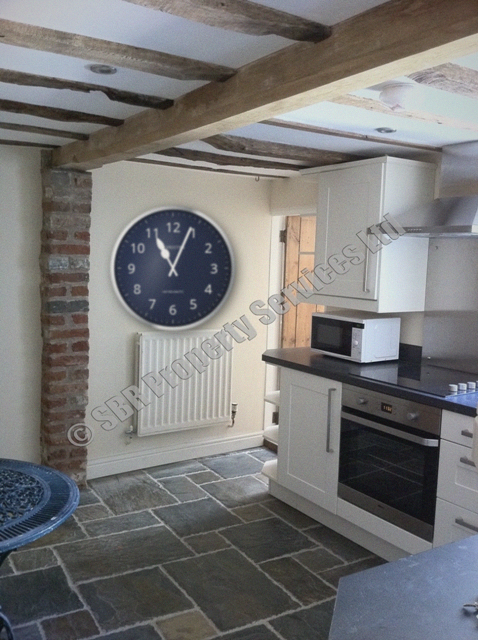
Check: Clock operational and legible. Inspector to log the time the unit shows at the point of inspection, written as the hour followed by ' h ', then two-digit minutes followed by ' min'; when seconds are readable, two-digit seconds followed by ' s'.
11 h 04 min
